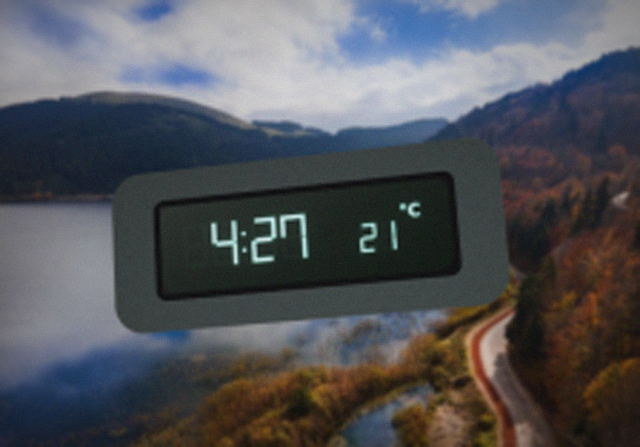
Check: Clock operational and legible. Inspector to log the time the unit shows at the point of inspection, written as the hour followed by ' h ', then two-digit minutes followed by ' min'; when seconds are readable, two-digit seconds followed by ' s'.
4 h 27 min
